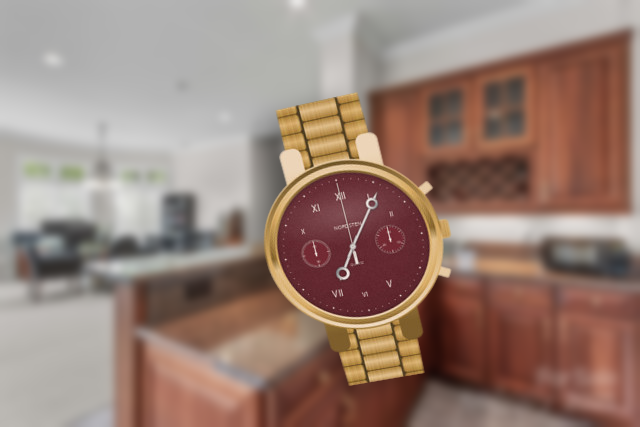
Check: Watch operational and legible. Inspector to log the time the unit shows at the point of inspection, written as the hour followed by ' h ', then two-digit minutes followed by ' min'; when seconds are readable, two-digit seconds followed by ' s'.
7 h 06 min
